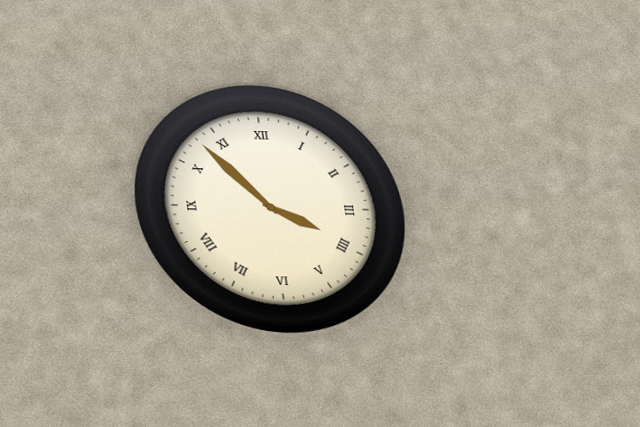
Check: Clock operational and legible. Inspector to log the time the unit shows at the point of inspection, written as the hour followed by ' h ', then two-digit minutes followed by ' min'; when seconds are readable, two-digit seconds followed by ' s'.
3 h 53 min
